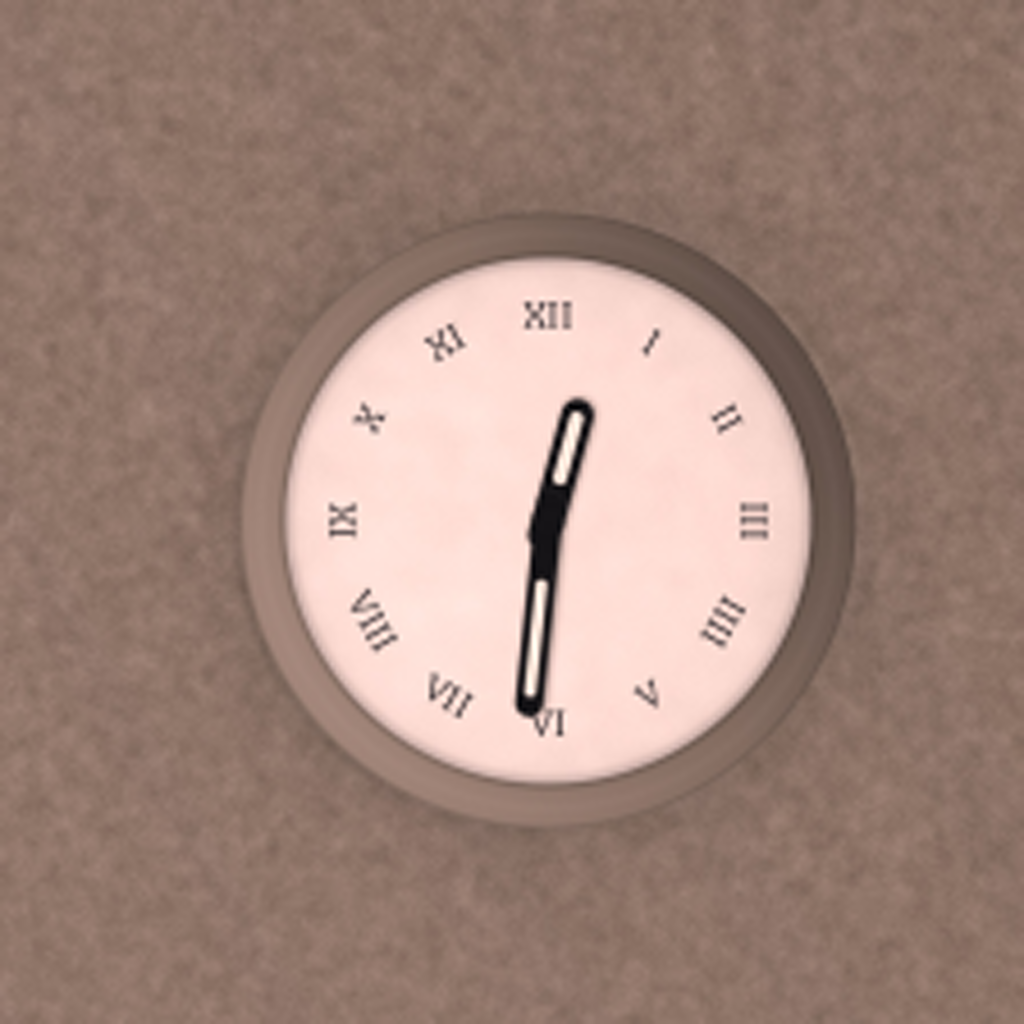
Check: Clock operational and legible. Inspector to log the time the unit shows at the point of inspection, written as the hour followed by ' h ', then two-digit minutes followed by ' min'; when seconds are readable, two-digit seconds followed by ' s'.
12 h 31 min
